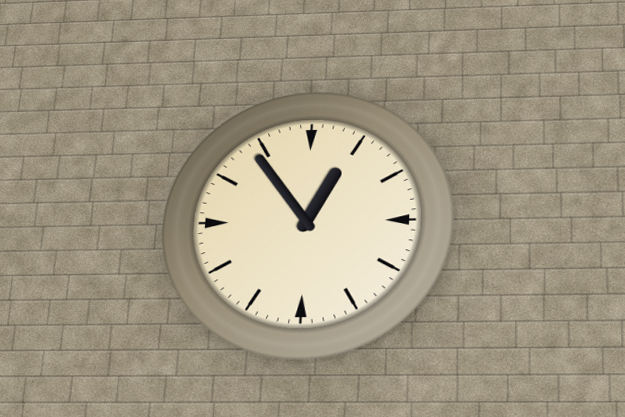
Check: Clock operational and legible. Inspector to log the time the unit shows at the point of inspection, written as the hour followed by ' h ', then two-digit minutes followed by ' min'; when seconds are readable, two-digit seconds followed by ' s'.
12 h 54 min
